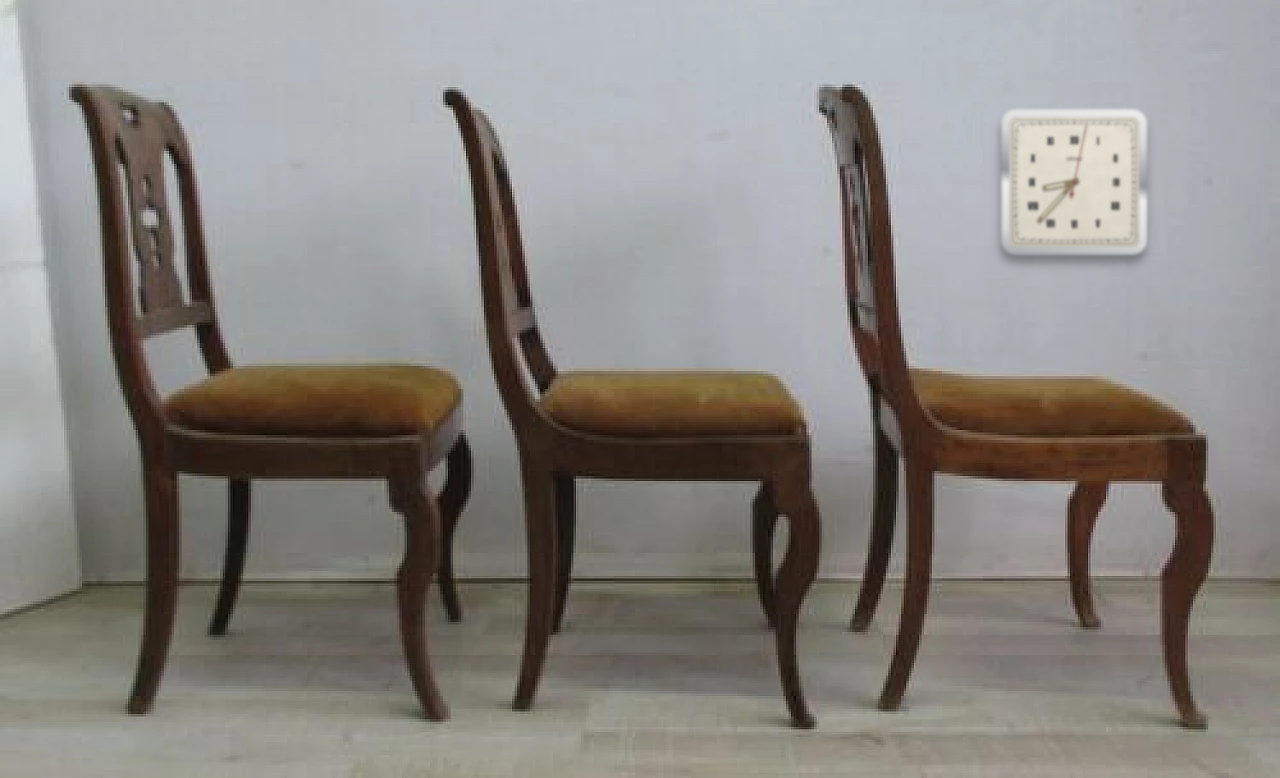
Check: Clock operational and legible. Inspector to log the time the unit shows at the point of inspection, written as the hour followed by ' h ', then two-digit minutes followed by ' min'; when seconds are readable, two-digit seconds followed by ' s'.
8 h 37 min 02 s
